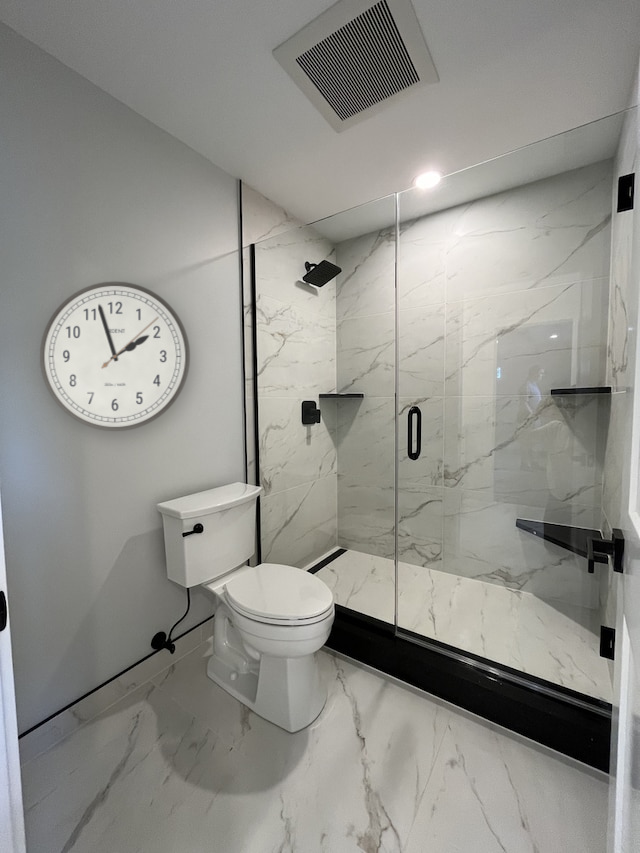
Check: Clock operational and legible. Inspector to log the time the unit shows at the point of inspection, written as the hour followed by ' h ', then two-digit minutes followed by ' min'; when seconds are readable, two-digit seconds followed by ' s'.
1 h 57 min 08 s
